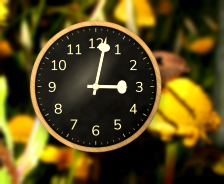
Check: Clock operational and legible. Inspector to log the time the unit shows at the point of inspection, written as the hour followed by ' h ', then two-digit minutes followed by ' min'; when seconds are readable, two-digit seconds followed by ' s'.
3 h 02 min
